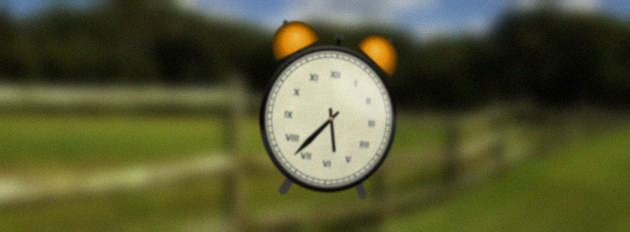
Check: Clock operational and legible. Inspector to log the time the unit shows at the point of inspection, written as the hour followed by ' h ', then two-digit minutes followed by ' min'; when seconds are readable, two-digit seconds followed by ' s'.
5 h 37 min
